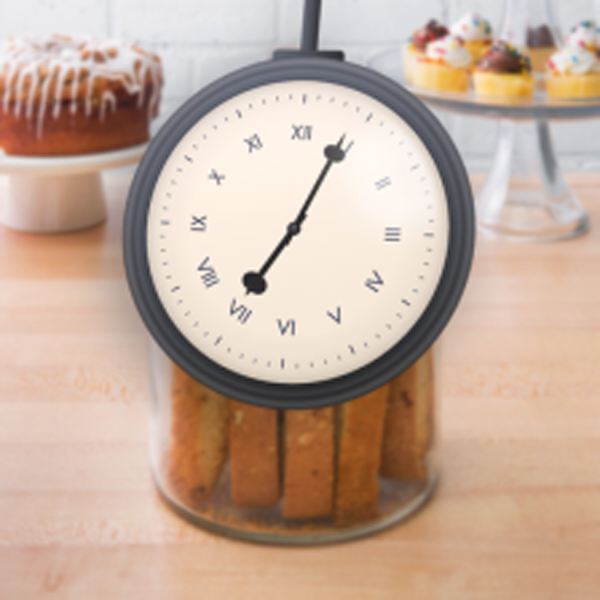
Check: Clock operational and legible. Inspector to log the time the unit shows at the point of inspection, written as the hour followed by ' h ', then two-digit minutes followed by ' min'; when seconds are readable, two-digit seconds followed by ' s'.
7 h 04 min
